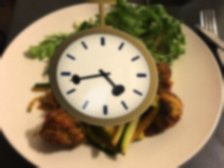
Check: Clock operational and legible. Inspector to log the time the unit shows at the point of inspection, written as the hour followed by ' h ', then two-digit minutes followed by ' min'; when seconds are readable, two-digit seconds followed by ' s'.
4 h 43 min
